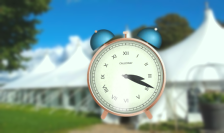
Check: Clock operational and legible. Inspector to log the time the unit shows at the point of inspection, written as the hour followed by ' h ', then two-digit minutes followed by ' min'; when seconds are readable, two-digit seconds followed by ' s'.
3 h 19 min
